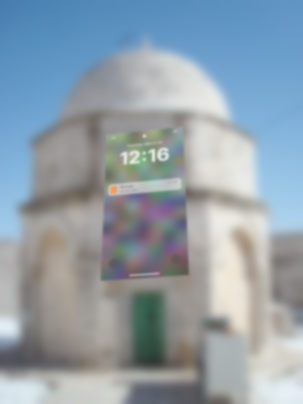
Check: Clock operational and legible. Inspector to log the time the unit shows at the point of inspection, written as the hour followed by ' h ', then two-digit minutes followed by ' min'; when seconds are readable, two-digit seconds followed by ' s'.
12 h 16 min
